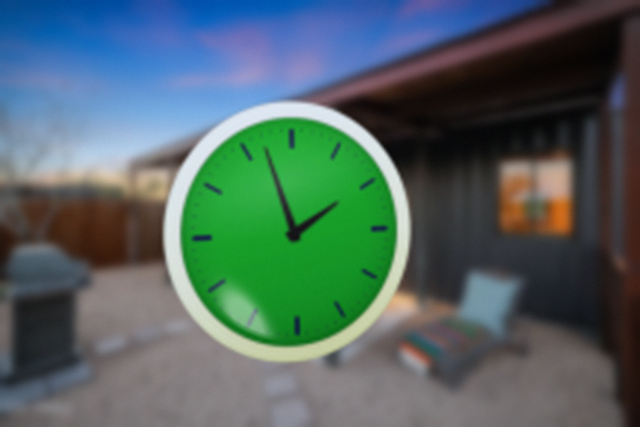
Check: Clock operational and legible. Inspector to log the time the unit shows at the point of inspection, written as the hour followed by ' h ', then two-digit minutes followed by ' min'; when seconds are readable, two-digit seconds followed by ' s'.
1 h 57 min
